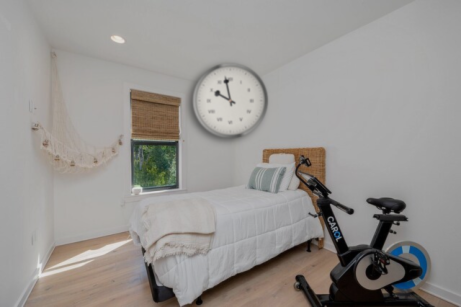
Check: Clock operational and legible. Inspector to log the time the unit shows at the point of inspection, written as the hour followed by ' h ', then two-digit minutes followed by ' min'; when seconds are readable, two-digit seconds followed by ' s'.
9 h 58 min
